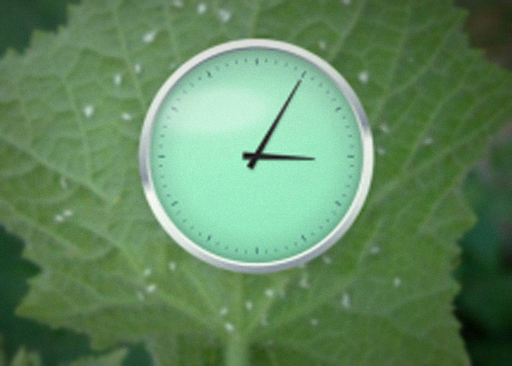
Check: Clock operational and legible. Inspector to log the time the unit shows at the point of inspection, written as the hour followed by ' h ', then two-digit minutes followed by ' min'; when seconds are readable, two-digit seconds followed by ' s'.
3 h 05 min
